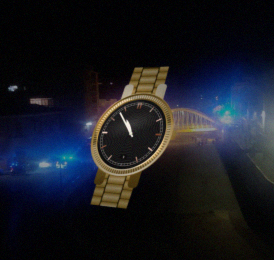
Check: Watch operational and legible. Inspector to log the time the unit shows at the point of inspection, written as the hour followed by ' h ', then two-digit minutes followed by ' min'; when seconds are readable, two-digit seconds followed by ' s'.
10 h 53 min
